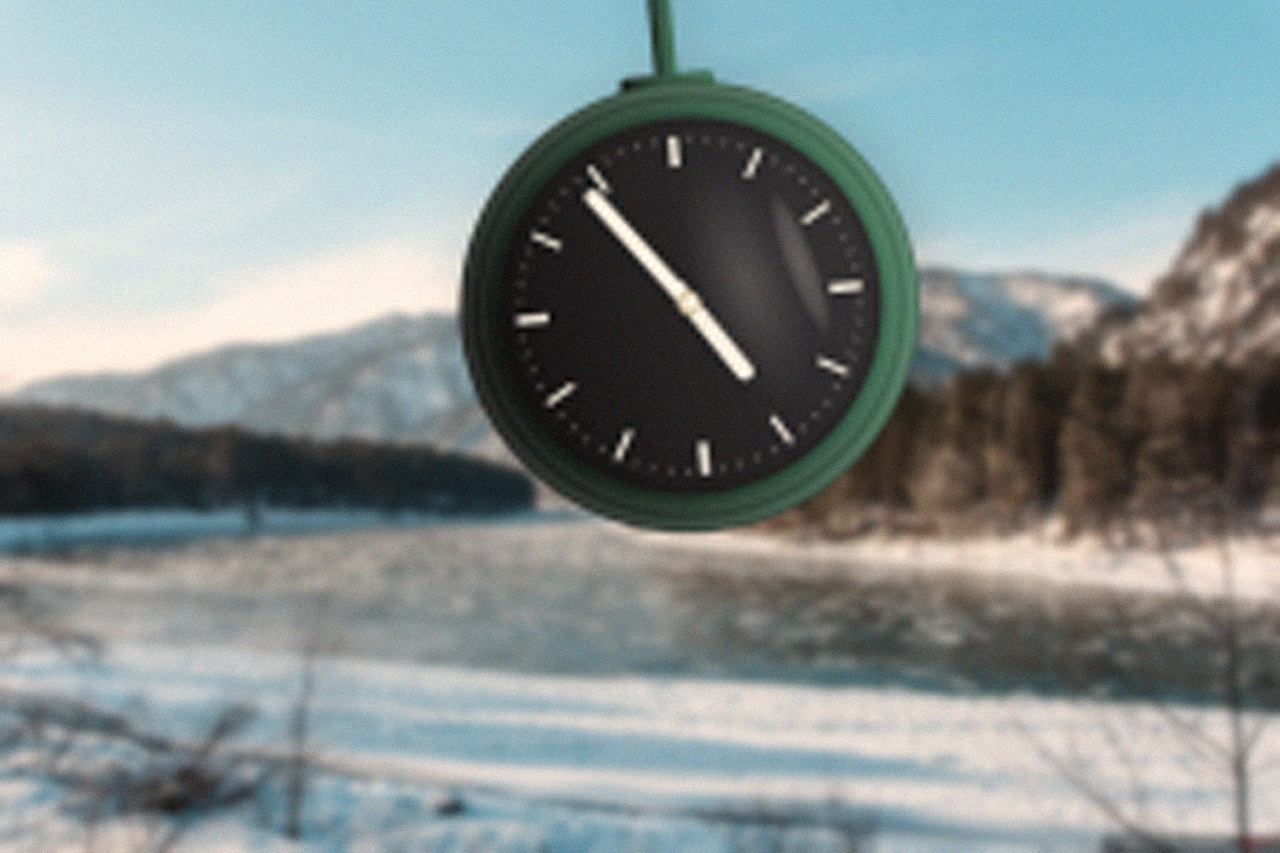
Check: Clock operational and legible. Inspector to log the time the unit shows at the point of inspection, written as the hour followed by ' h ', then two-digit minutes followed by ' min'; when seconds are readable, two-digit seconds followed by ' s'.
4 h 54 min
